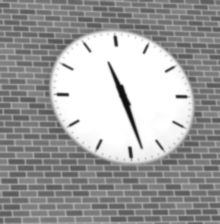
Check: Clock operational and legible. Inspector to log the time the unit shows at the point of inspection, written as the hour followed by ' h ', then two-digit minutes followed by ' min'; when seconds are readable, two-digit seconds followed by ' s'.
11 h 28 min
